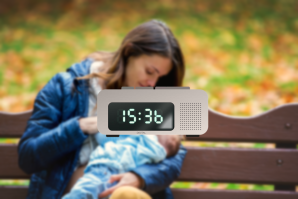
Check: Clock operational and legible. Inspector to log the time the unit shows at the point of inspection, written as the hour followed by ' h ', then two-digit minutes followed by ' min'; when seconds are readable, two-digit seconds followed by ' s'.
15 h 36 min
